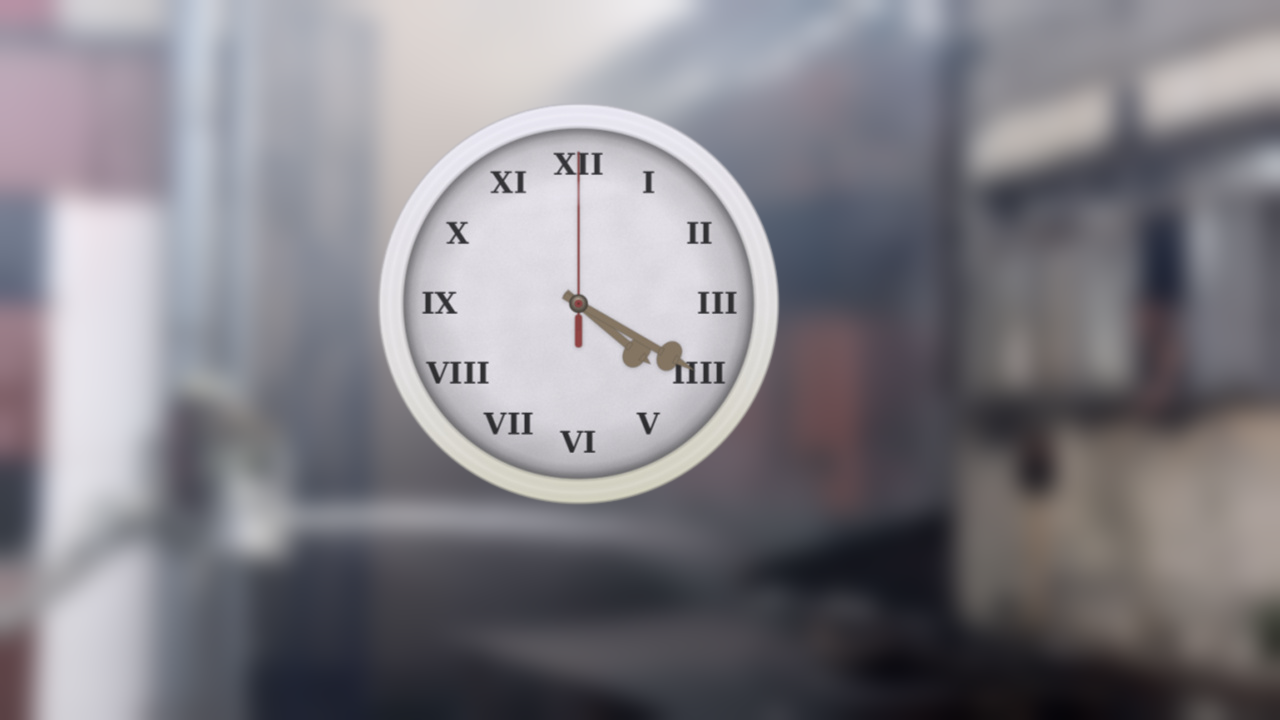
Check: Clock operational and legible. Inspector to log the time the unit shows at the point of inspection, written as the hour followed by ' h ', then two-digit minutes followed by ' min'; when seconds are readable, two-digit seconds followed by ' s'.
4 h 20 min 00 s
